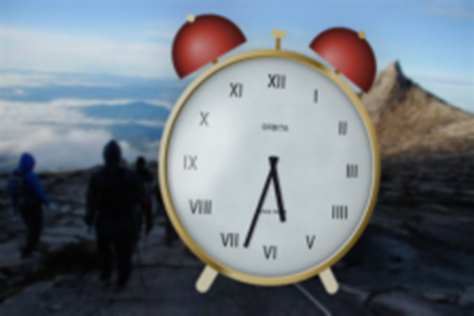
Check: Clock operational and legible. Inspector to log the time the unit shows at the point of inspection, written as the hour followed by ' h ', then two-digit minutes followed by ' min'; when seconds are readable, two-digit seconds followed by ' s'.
5 h 33 min
